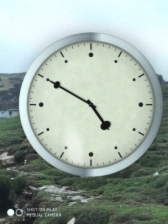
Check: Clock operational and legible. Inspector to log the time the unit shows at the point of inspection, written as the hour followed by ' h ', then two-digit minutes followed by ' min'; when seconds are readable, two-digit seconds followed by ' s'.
4 h 50 min
